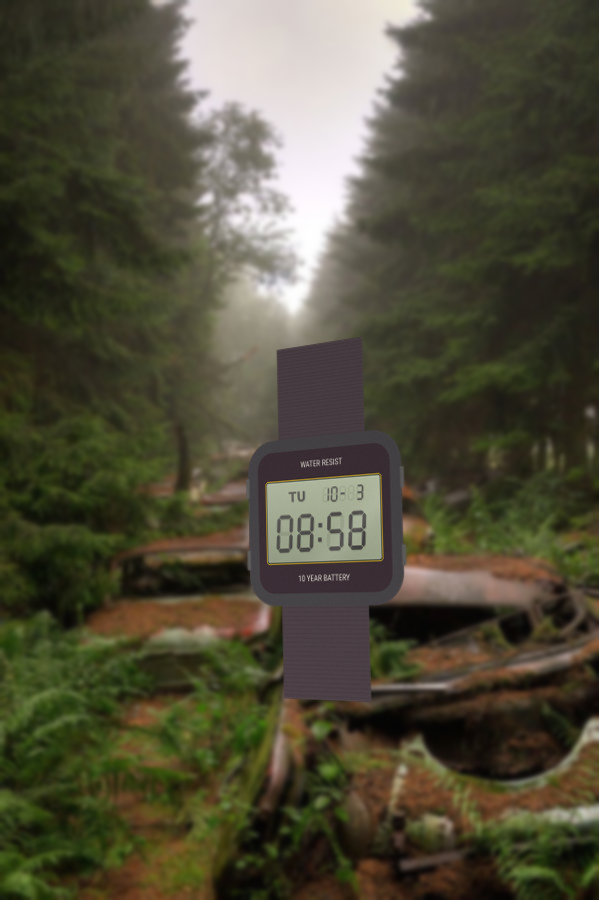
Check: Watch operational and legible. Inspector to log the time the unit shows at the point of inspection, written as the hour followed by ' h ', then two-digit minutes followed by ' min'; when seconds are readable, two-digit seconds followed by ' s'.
8 h 58 min
